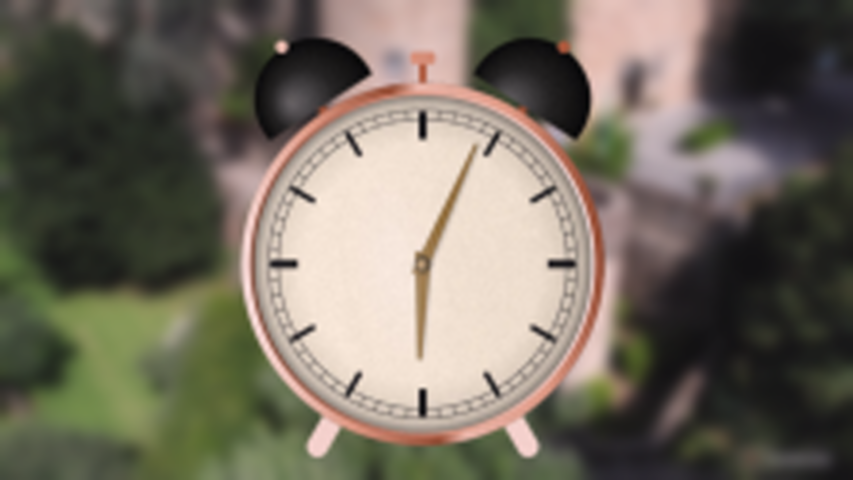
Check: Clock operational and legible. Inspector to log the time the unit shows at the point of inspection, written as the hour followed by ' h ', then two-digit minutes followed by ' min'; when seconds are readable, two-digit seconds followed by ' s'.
6 h 04 min
